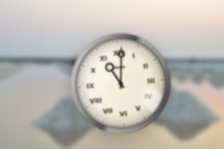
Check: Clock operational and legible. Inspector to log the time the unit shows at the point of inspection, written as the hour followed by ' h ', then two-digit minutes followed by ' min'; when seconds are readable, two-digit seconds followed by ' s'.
11 h 01 min
